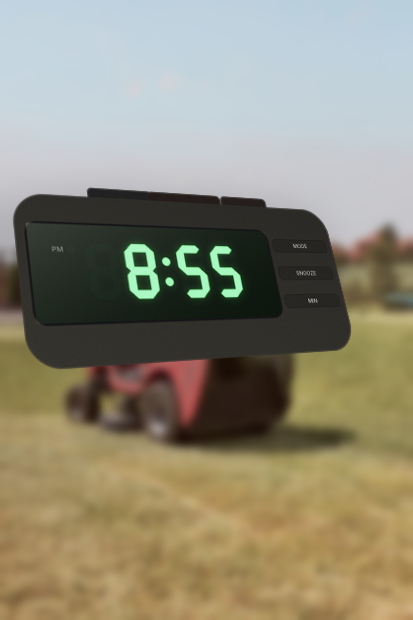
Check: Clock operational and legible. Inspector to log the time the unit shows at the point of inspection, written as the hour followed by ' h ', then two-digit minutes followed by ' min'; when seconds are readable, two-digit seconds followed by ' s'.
8 h 55 min
